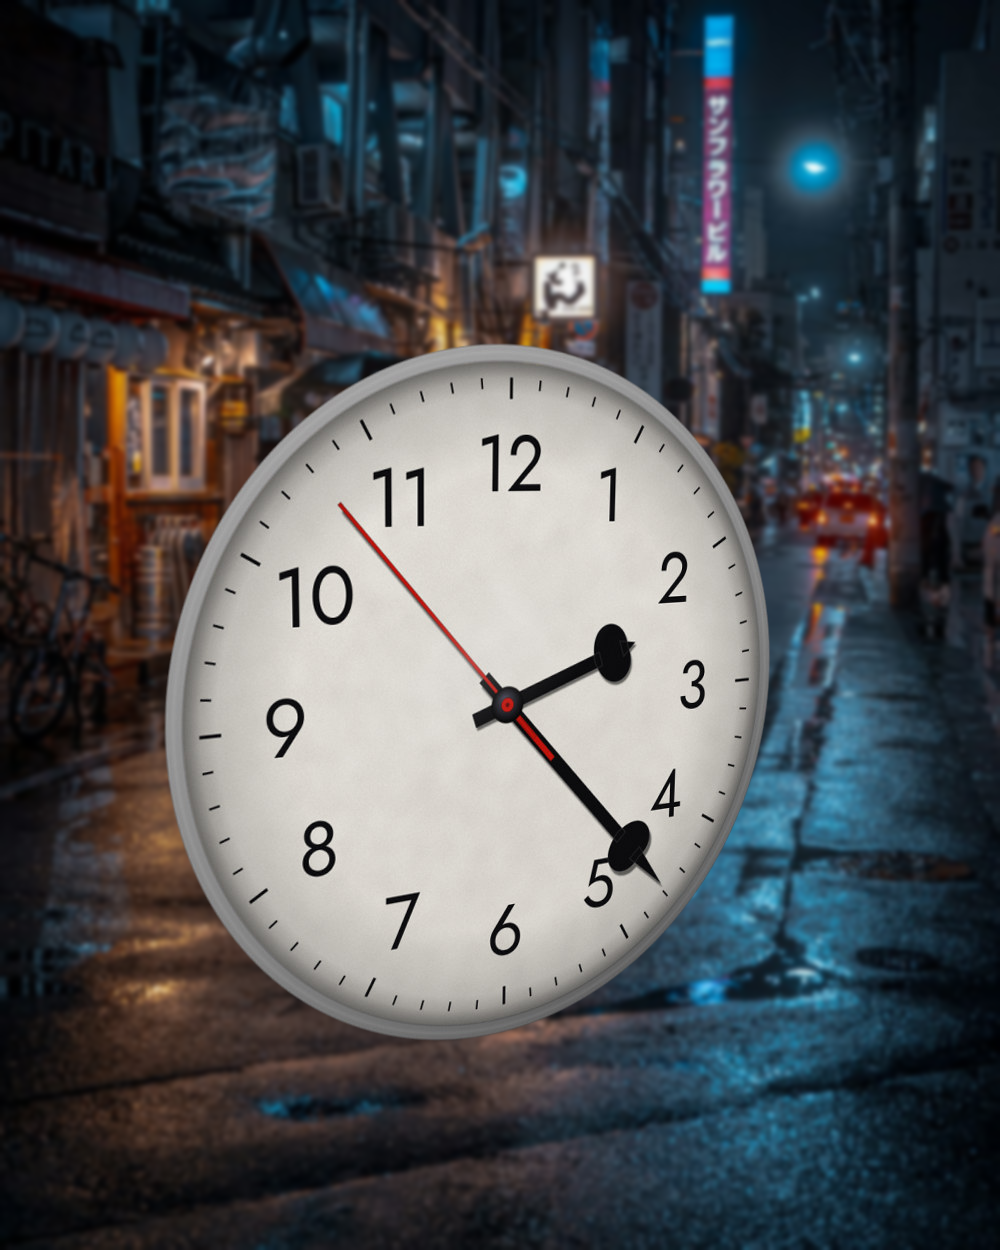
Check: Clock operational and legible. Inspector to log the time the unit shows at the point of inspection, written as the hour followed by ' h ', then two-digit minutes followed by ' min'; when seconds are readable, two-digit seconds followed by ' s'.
2 h 22 min 53 s
